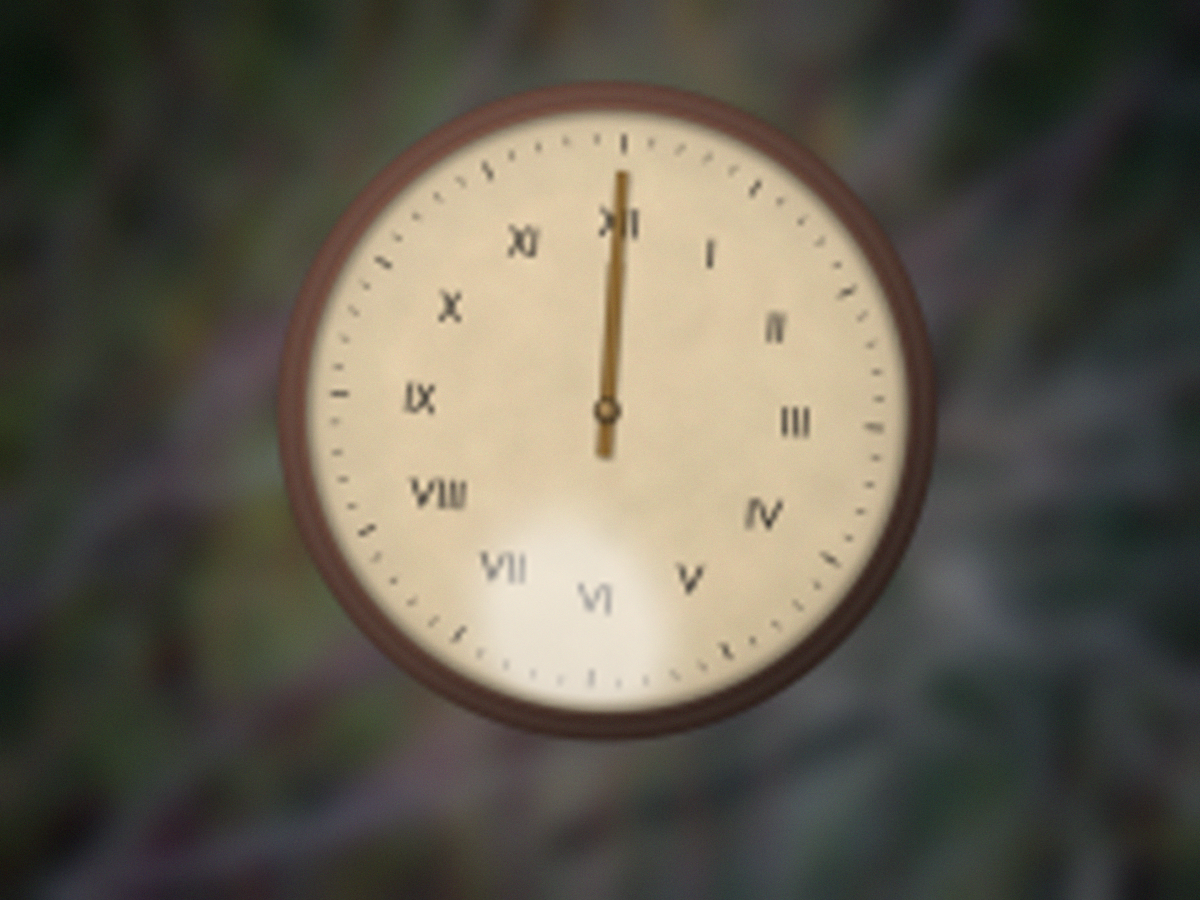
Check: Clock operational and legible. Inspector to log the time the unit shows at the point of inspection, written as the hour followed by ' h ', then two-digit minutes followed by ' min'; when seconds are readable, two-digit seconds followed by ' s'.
12 h 00 min
